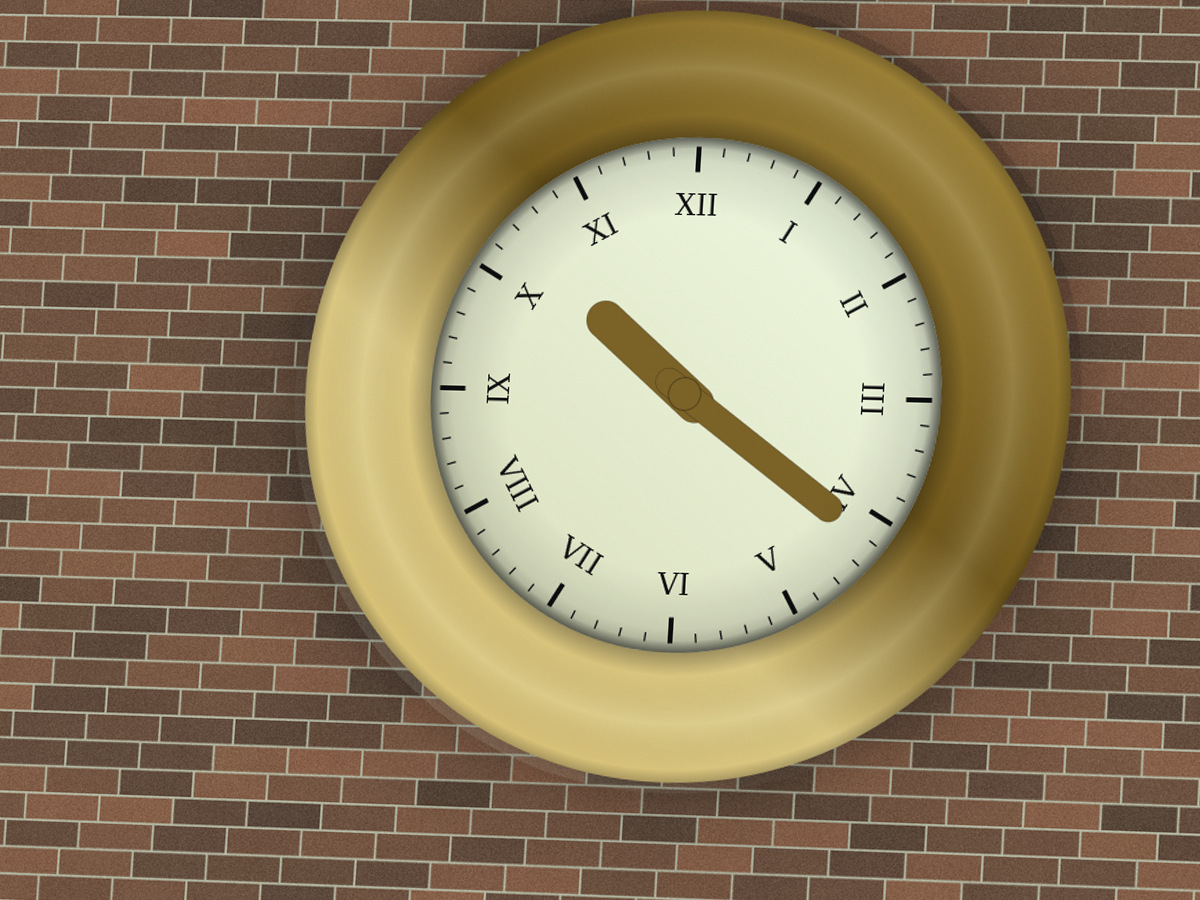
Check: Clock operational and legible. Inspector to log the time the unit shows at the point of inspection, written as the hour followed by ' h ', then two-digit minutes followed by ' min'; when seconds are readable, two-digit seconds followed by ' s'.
10 h 21 min
